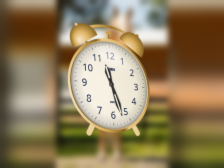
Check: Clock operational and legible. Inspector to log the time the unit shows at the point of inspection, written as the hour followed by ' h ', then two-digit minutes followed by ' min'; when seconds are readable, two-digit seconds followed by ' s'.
11 h 27 min
